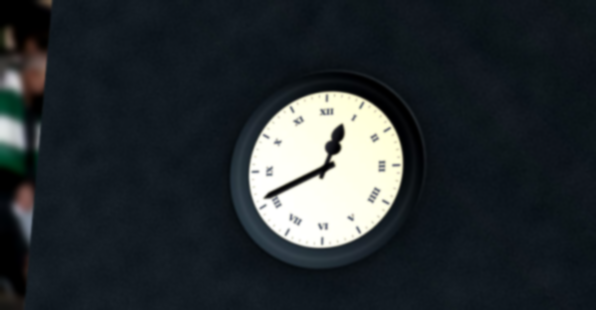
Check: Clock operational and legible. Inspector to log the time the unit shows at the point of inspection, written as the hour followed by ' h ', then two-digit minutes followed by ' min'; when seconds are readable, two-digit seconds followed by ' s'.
12 h 41 min
